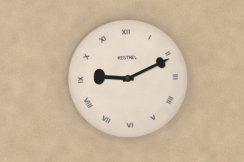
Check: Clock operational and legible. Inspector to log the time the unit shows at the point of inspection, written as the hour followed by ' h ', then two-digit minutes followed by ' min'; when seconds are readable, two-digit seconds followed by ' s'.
9 h 11 min
